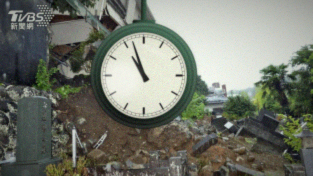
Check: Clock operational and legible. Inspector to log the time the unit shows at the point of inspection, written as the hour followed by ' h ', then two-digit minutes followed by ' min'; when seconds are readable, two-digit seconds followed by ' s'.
10 h 57 min
